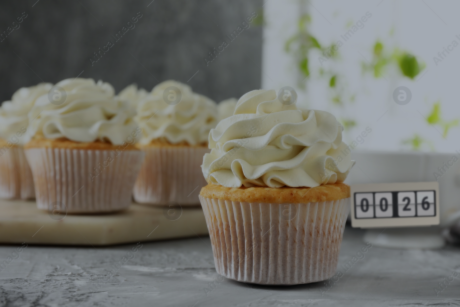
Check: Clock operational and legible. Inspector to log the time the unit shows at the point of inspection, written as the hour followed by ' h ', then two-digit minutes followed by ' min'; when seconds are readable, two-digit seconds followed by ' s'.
0 h 26 min
